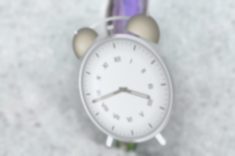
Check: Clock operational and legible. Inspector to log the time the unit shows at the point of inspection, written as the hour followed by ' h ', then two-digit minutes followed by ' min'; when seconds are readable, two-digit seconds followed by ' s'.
3 h 43 min
